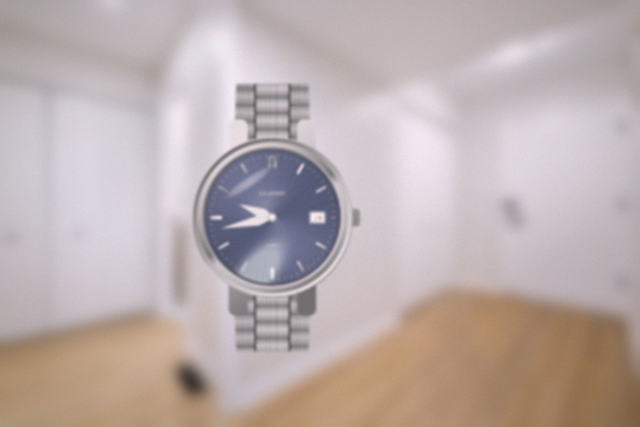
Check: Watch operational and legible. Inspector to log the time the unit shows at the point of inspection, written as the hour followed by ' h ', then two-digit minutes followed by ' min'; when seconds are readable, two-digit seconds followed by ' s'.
9 h 43 min
